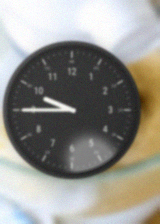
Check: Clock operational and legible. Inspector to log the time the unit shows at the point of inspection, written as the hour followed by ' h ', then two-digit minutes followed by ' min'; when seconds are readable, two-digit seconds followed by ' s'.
9 h 45 min
